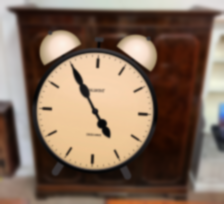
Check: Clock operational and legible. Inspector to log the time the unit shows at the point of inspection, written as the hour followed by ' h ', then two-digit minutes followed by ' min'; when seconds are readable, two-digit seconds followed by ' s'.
4 h 55 min
